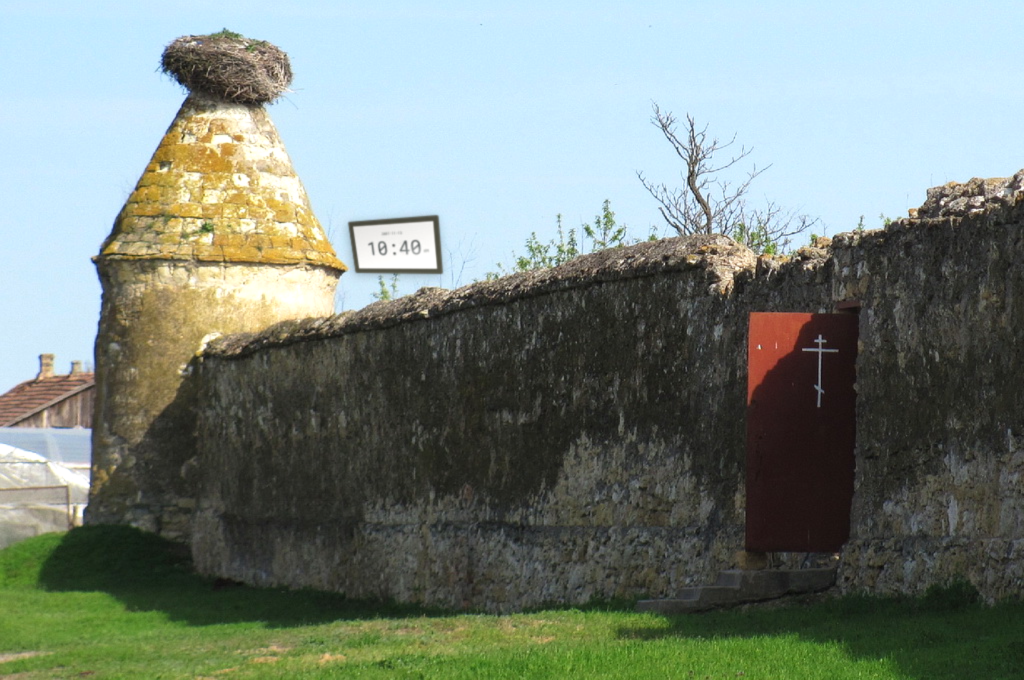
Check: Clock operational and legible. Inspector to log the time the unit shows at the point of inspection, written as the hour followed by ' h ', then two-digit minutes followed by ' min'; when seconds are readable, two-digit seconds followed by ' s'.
10 h 40 min
